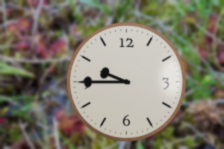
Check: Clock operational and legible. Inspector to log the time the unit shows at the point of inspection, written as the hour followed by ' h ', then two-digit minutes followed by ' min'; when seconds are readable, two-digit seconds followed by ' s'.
9 h 45 min
